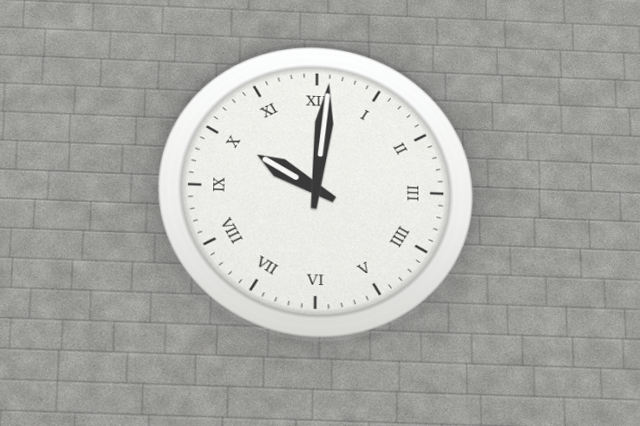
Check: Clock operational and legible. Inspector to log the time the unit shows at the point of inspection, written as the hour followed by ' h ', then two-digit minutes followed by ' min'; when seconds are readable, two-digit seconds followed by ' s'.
10 h 01 min
